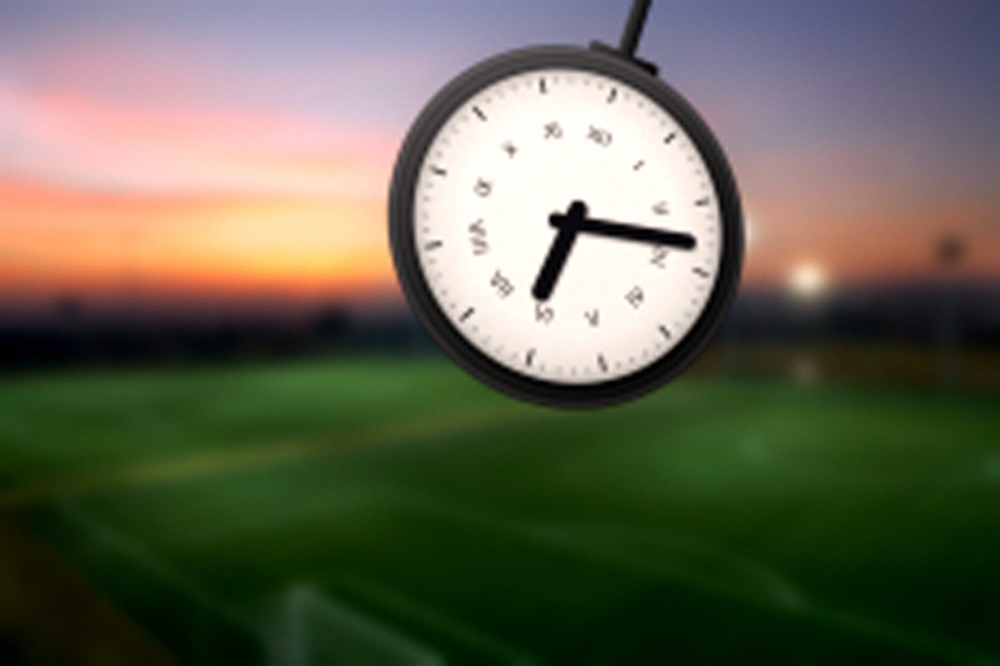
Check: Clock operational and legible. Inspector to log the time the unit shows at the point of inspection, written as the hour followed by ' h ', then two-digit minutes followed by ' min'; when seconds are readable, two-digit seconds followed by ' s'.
6 h 13 min
